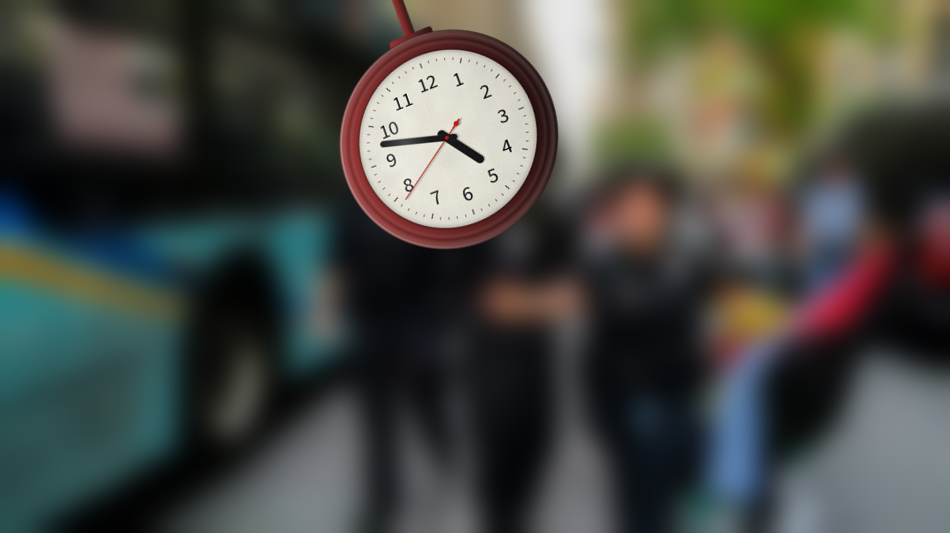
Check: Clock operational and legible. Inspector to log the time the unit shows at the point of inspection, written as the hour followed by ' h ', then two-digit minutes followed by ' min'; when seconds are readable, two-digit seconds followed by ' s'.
4 h 47 min 39 s
